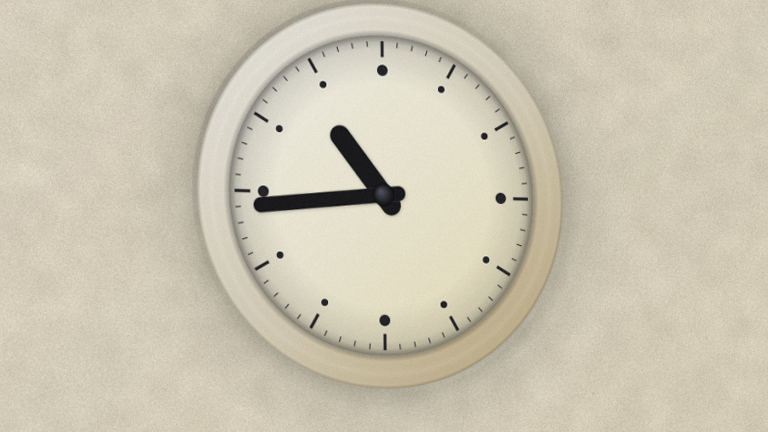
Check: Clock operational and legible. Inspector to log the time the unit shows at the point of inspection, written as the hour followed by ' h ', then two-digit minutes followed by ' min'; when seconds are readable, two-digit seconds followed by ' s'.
10 h 44 min
